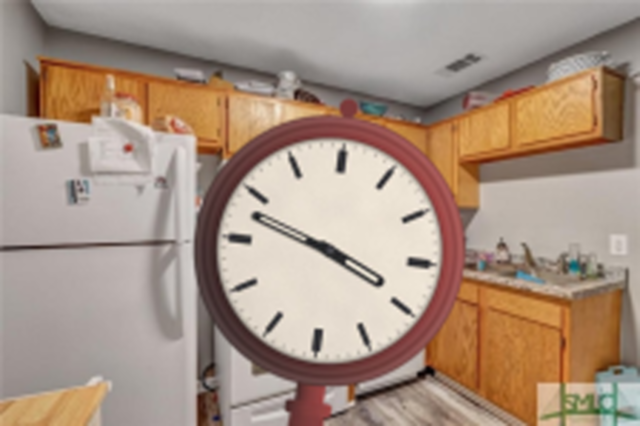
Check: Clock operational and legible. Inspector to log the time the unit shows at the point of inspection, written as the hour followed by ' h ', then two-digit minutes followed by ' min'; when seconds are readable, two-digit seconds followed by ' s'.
3 h 48 min
